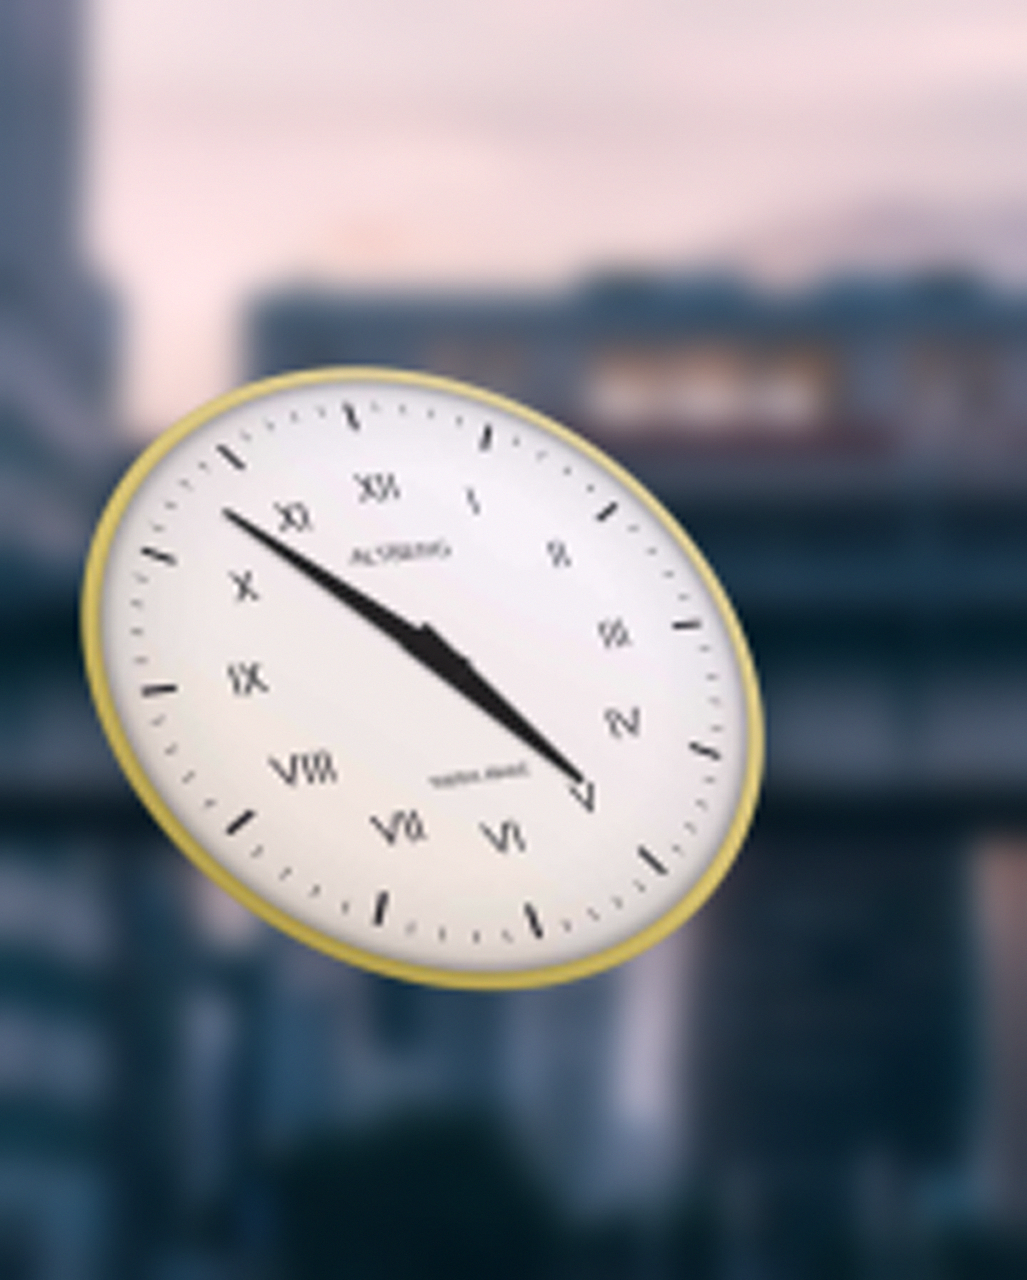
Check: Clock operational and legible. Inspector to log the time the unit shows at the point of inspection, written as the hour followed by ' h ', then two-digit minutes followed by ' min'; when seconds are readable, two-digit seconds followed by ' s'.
4 h 53 min
